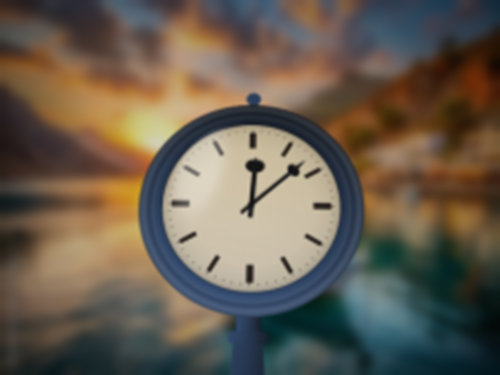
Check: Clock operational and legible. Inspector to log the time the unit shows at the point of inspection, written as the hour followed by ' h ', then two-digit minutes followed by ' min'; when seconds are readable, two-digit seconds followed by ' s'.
12 h 08 min
